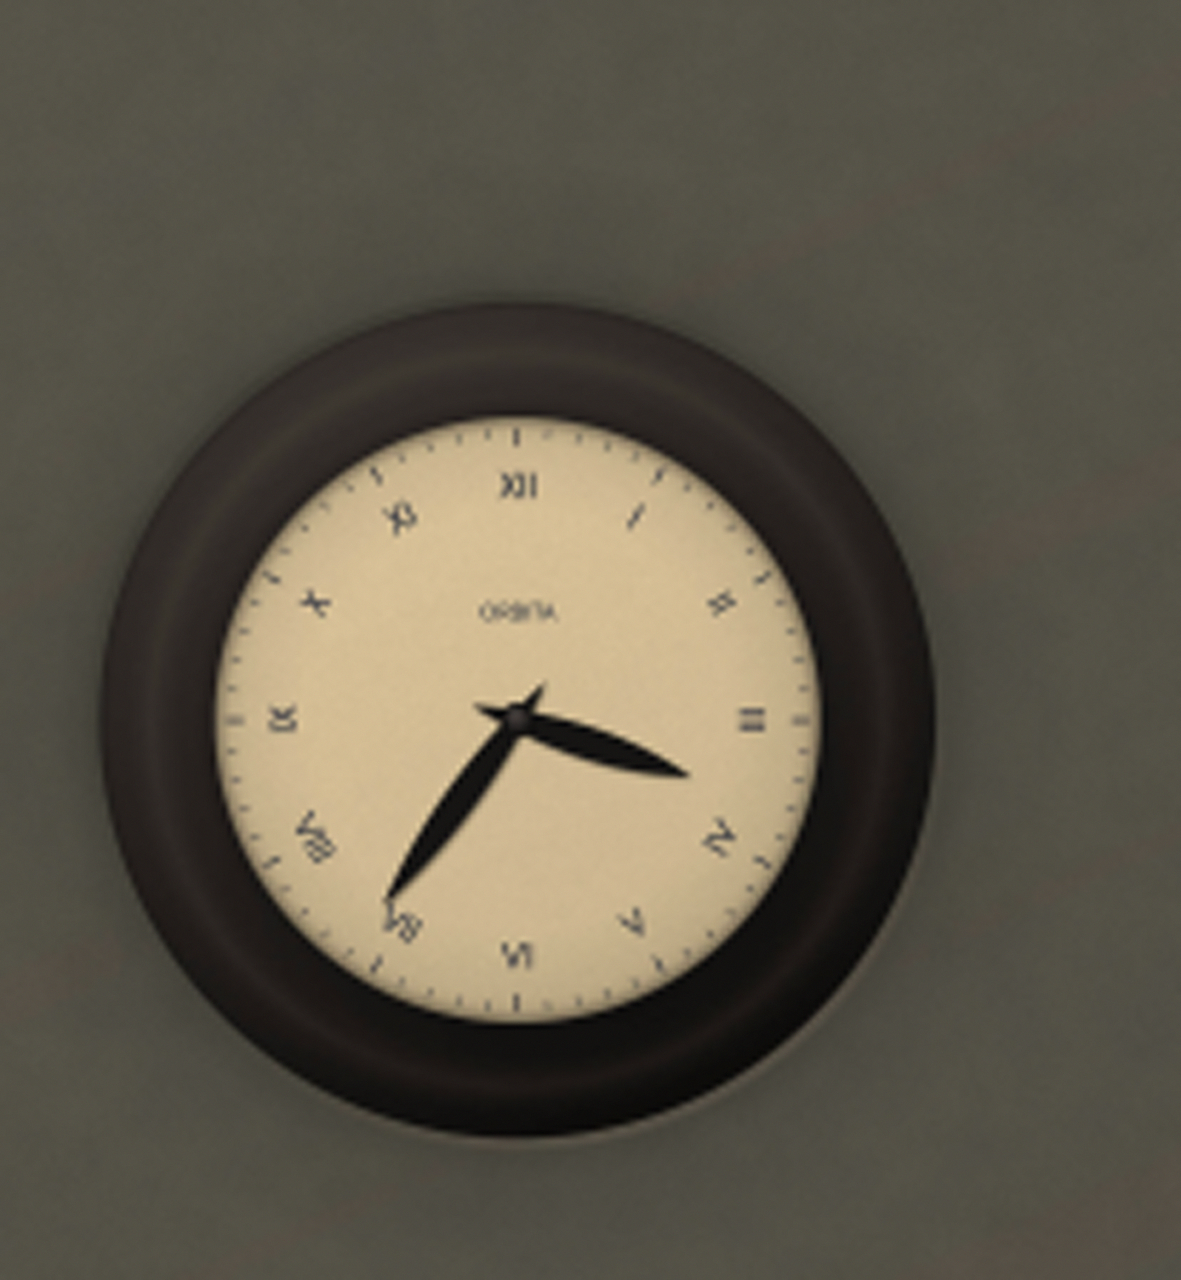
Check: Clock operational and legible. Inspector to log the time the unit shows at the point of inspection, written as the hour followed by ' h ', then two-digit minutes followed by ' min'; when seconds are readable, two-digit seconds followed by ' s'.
3 h 36 min
